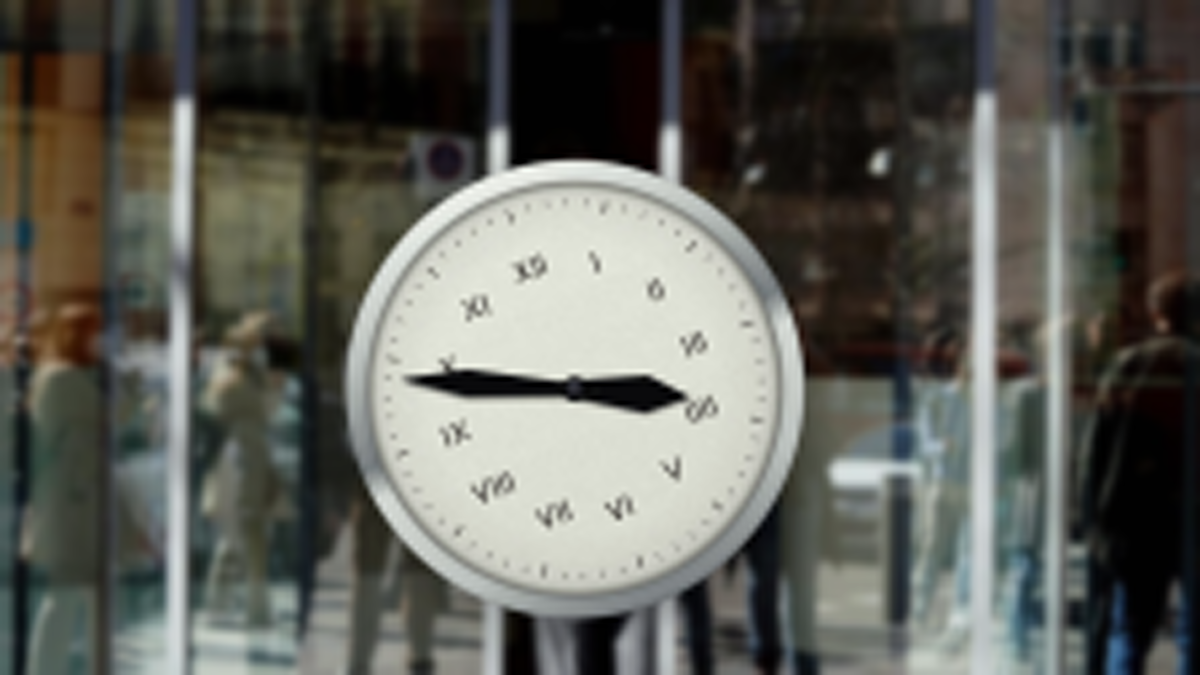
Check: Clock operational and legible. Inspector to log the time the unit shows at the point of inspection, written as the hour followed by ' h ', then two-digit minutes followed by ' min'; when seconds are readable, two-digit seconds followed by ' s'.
3 h 49 min
